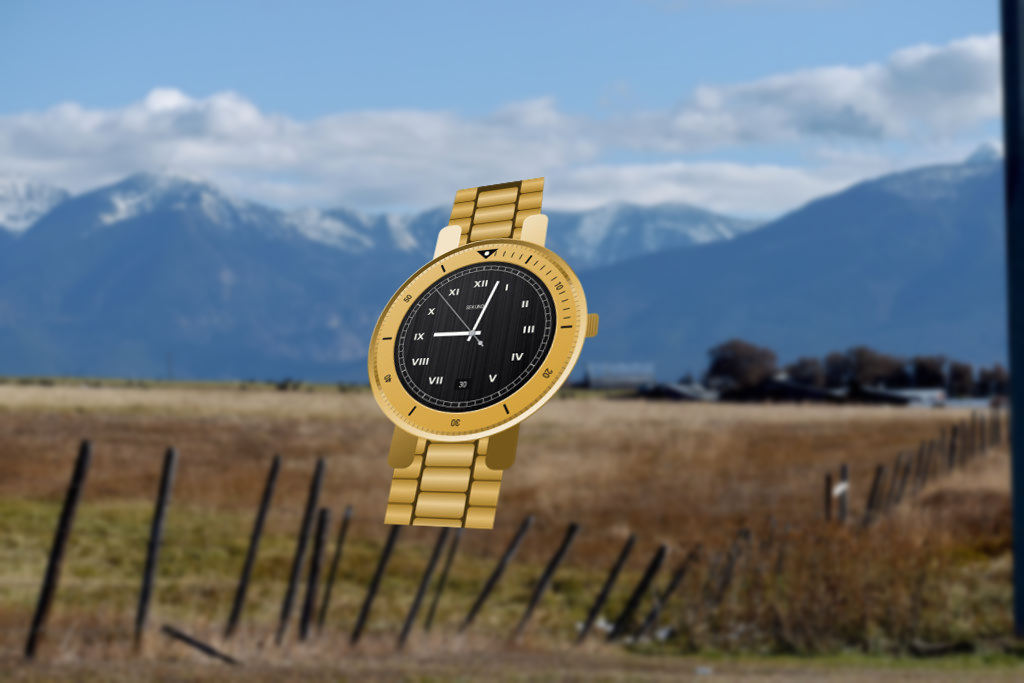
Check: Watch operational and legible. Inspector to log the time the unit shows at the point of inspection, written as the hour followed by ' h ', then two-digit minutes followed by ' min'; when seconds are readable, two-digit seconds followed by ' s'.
9 h 02 min 53 s
